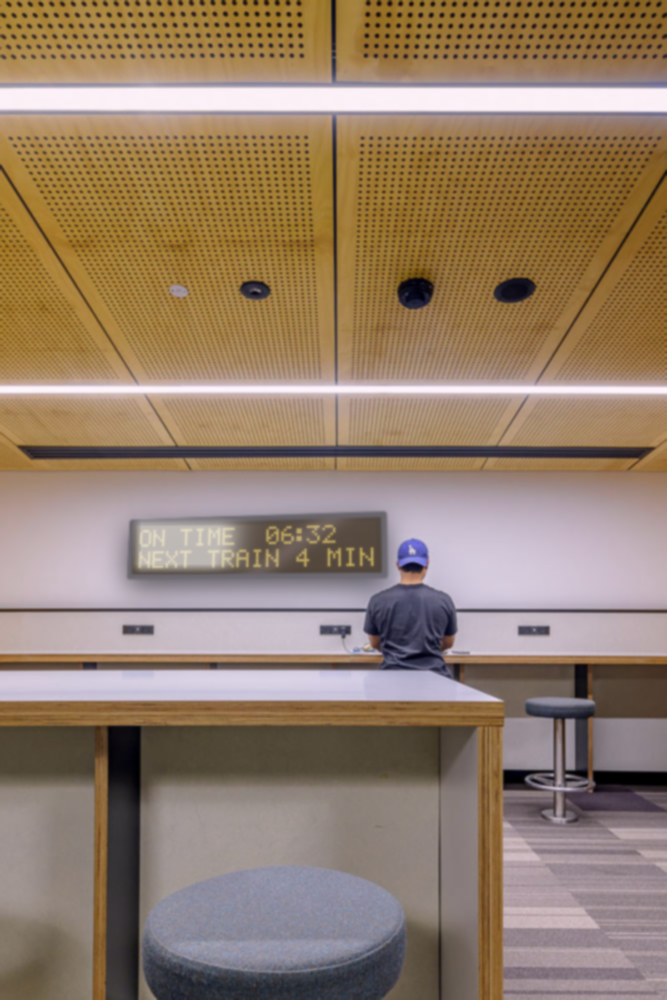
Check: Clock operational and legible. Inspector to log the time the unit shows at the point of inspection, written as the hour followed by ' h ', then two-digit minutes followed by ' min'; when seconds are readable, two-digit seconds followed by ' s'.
6 h 32 min
